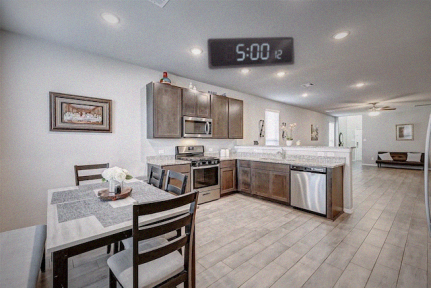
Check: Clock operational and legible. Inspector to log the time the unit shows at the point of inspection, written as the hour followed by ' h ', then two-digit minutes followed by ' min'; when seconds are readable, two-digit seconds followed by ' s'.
5 h 00 min 12 s
